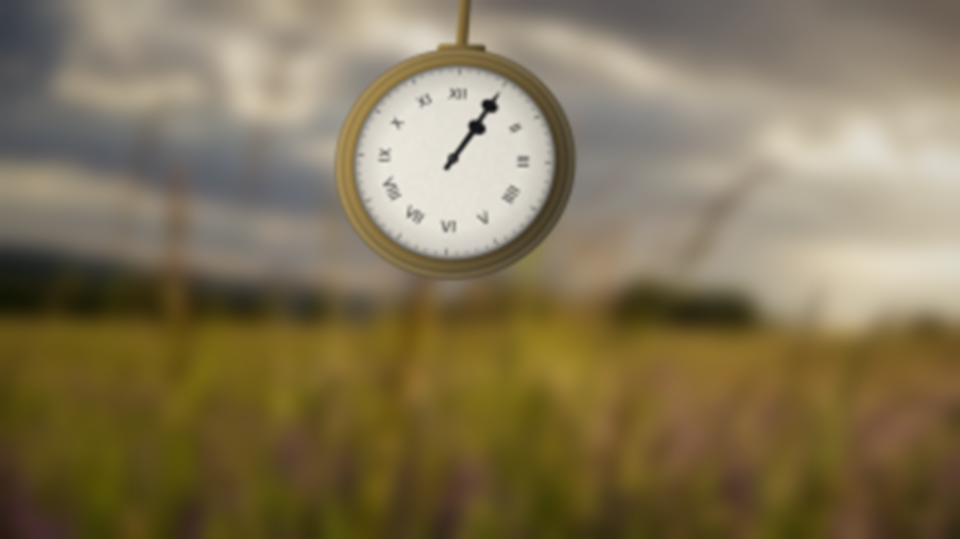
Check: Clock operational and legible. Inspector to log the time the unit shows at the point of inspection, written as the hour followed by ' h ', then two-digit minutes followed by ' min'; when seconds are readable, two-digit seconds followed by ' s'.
1 h 05 min
